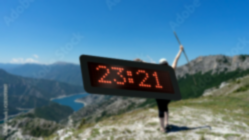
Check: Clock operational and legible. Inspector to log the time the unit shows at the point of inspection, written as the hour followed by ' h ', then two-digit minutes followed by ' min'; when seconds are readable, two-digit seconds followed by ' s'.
23 h 21 min
